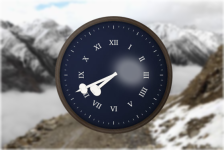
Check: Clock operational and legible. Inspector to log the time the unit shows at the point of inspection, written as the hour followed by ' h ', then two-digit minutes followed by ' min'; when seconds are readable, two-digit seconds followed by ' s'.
7 h 41 min
